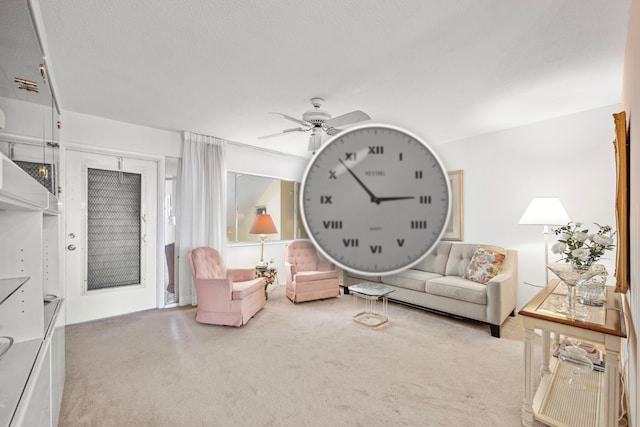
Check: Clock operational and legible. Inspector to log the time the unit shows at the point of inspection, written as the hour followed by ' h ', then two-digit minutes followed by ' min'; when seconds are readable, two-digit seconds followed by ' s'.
2 h 53 min
